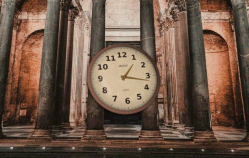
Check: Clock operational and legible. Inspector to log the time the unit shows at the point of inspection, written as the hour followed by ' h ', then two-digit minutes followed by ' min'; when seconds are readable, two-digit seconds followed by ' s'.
1 h 17 min
